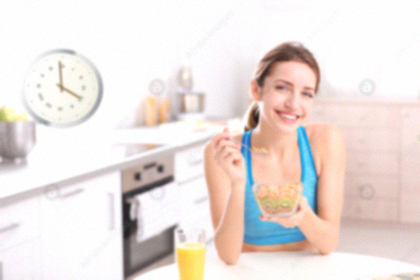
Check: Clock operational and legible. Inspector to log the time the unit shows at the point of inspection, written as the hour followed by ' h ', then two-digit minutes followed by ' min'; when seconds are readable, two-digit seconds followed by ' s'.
3 h 59 min
